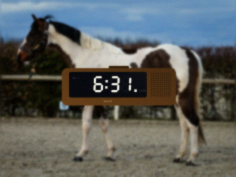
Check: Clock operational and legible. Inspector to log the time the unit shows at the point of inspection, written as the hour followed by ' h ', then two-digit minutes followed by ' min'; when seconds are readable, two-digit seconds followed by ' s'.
6 h 31 min
